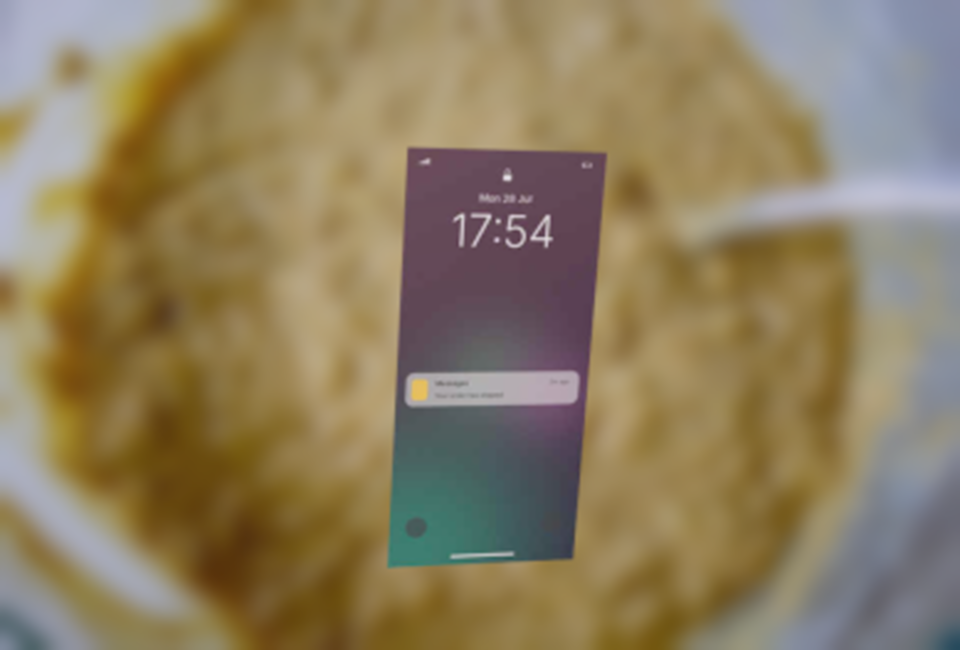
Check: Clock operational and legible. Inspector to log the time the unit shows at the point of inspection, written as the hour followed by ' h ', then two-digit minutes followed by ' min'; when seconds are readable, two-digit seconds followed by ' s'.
17 h 54 min
